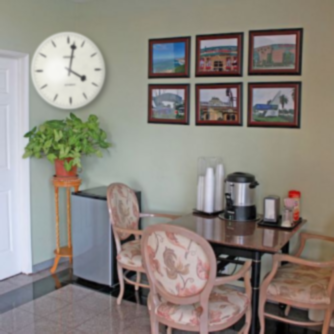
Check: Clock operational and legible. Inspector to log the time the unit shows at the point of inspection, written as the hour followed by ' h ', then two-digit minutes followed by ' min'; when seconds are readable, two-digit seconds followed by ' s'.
4 h 02 min
